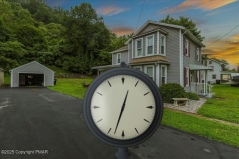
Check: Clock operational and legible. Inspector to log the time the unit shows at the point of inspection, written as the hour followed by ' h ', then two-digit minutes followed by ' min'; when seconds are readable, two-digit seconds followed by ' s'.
12 h 33 min
